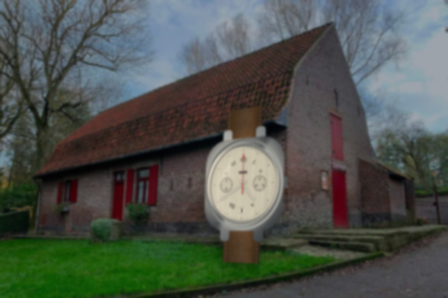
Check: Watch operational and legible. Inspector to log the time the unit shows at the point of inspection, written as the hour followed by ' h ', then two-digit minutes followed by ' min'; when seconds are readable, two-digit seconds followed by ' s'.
4 h 40 min
